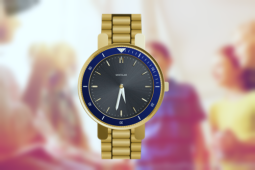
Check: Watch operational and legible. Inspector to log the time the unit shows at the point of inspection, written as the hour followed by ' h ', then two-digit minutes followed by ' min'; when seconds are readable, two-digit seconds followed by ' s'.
5 h 32 min
